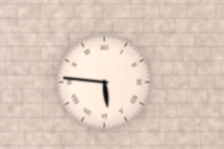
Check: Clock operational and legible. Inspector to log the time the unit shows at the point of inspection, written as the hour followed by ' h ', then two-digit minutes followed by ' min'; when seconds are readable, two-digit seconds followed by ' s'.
5 h 46 min
